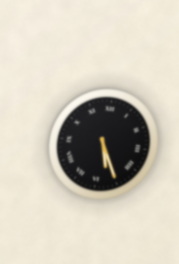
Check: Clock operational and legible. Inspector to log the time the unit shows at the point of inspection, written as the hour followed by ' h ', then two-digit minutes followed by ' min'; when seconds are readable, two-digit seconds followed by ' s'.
5 h 25 min
